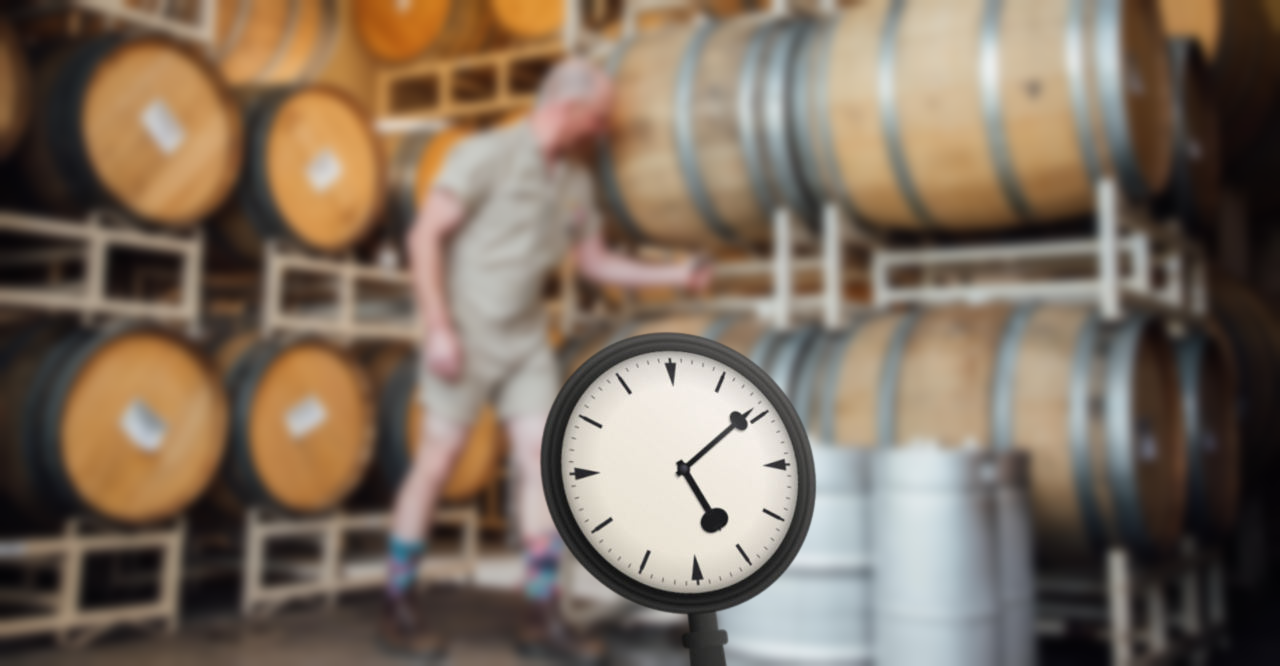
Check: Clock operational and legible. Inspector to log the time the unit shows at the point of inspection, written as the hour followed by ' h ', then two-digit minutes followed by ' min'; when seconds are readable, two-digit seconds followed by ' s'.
5 h 09 min
